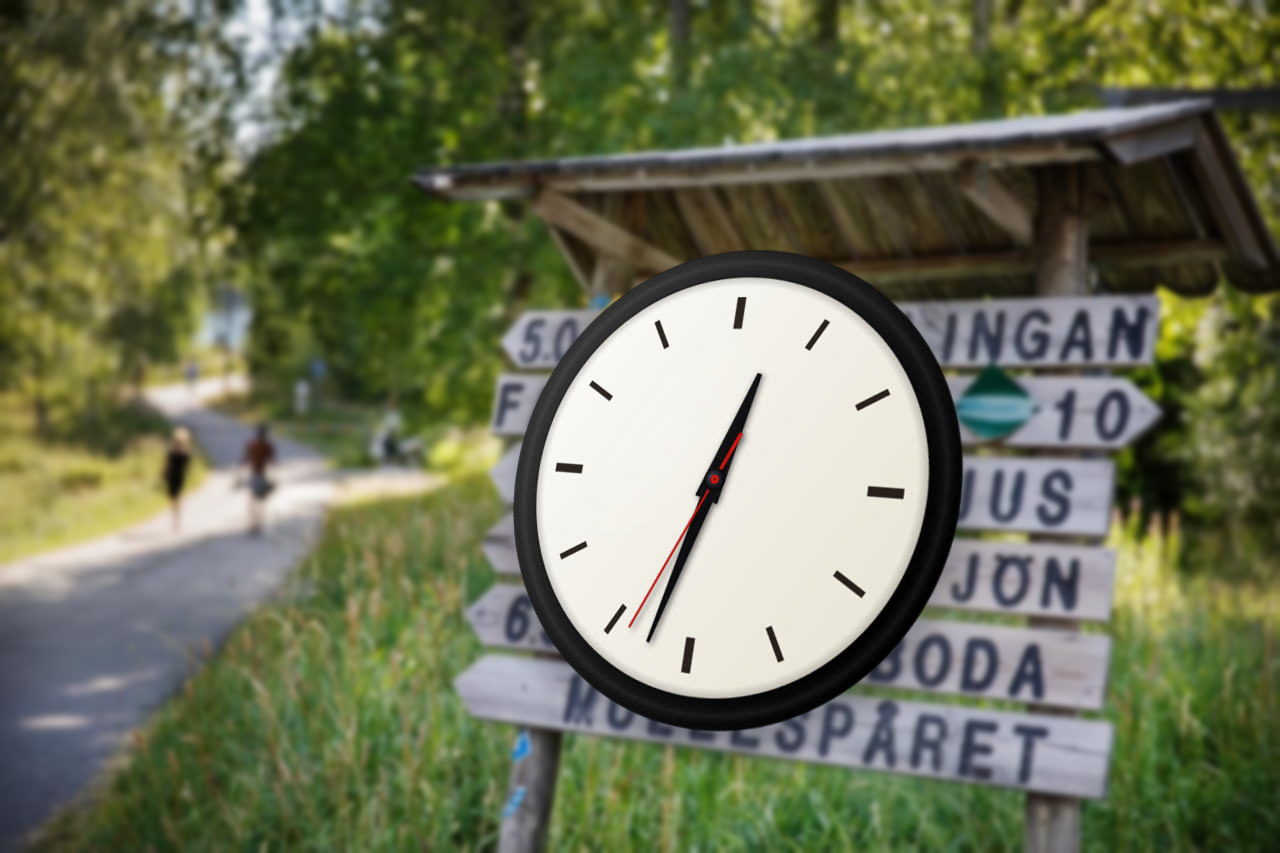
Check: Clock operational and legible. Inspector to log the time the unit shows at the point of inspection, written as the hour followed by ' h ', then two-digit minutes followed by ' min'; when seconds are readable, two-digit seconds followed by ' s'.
12 h 32 min 34 s
